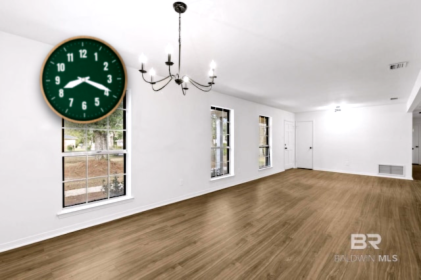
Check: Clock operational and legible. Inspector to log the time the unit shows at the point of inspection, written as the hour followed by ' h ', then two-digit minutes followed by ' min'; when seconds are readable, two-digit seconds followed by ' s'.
8 h 19 min
